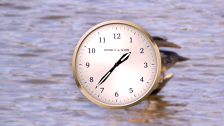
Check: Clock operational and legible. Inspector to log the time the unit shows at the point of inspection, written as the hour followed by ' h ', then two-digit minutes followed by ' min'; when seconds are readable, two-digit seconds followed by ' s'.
1 h 37 min
